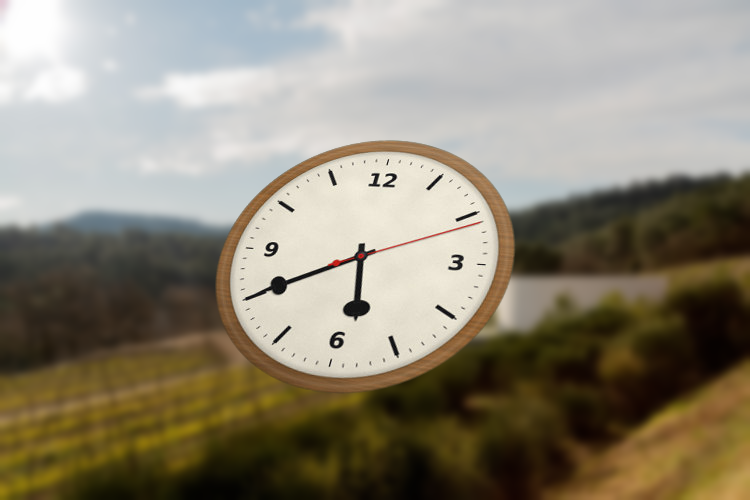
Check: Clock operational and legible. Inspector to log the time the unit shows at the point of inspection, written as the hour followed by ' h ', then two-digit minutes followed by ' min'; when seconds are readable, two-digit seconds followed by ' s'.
5 h 40 min 11 s
